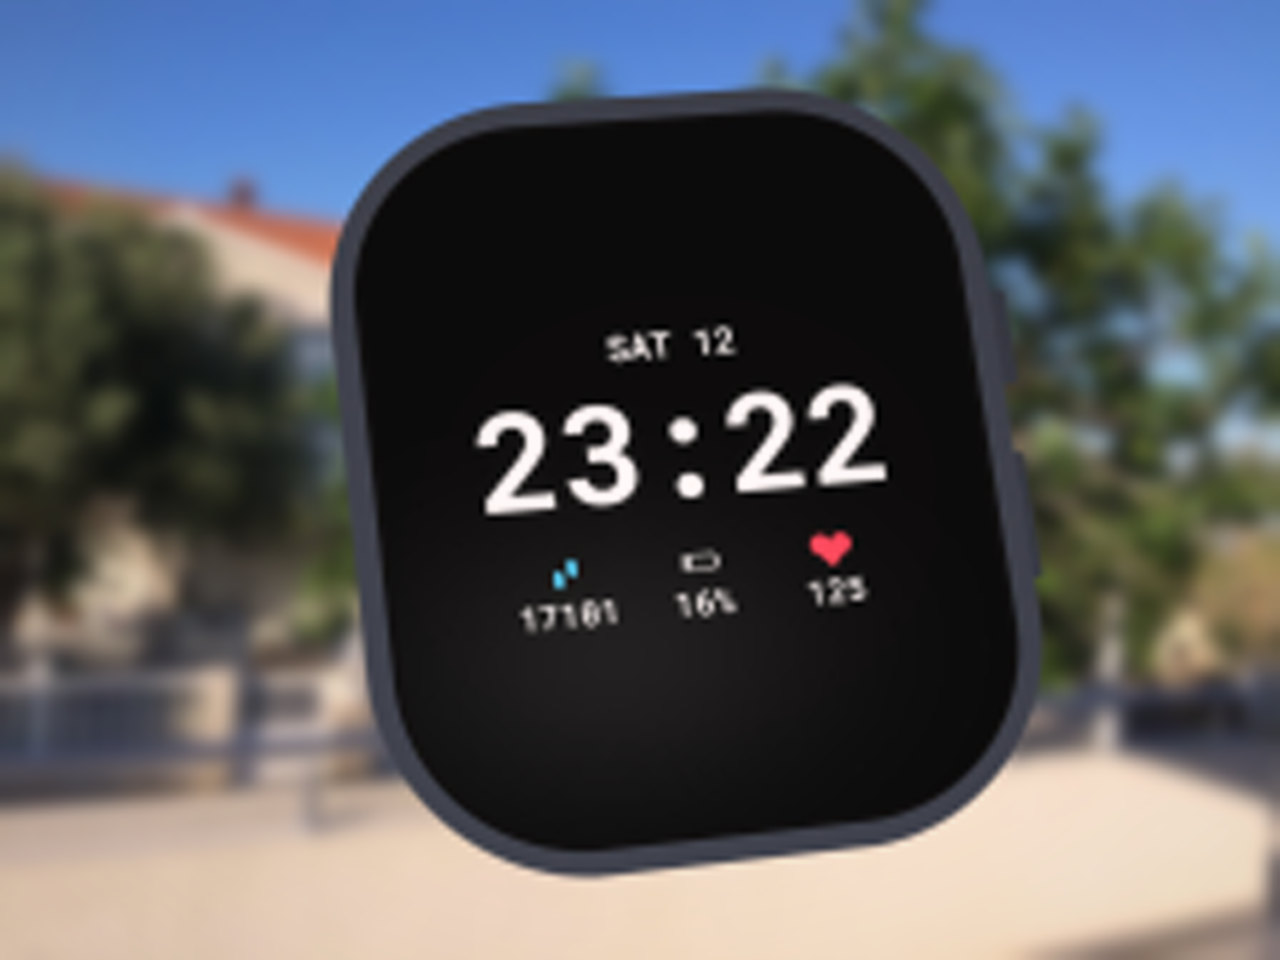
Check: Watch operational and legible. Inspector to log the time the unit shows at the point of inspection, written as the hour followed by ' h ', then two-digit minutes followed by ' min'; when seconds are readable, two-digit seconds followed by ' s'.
23 h 22 min
